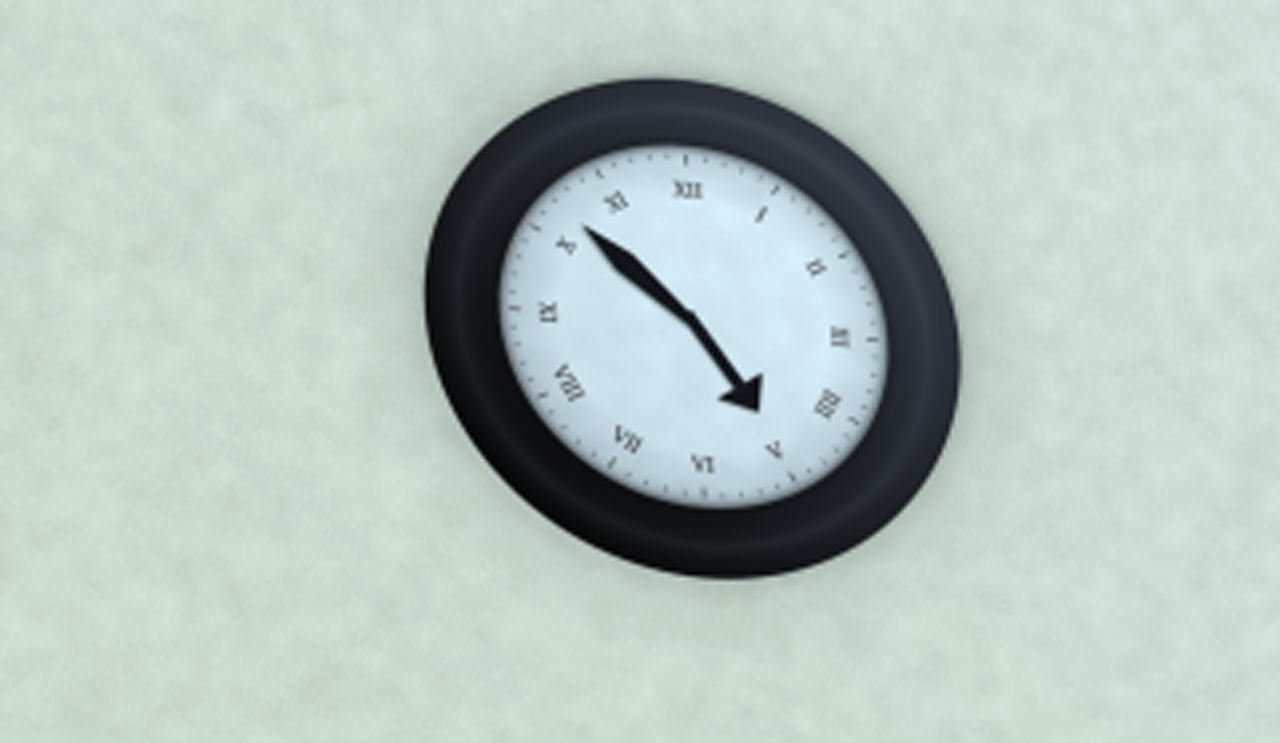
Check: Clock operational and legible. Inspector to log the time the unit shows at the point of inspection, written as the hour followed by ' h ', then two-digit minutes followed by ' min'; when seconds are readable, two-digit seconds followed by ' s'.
4 h 52 min
